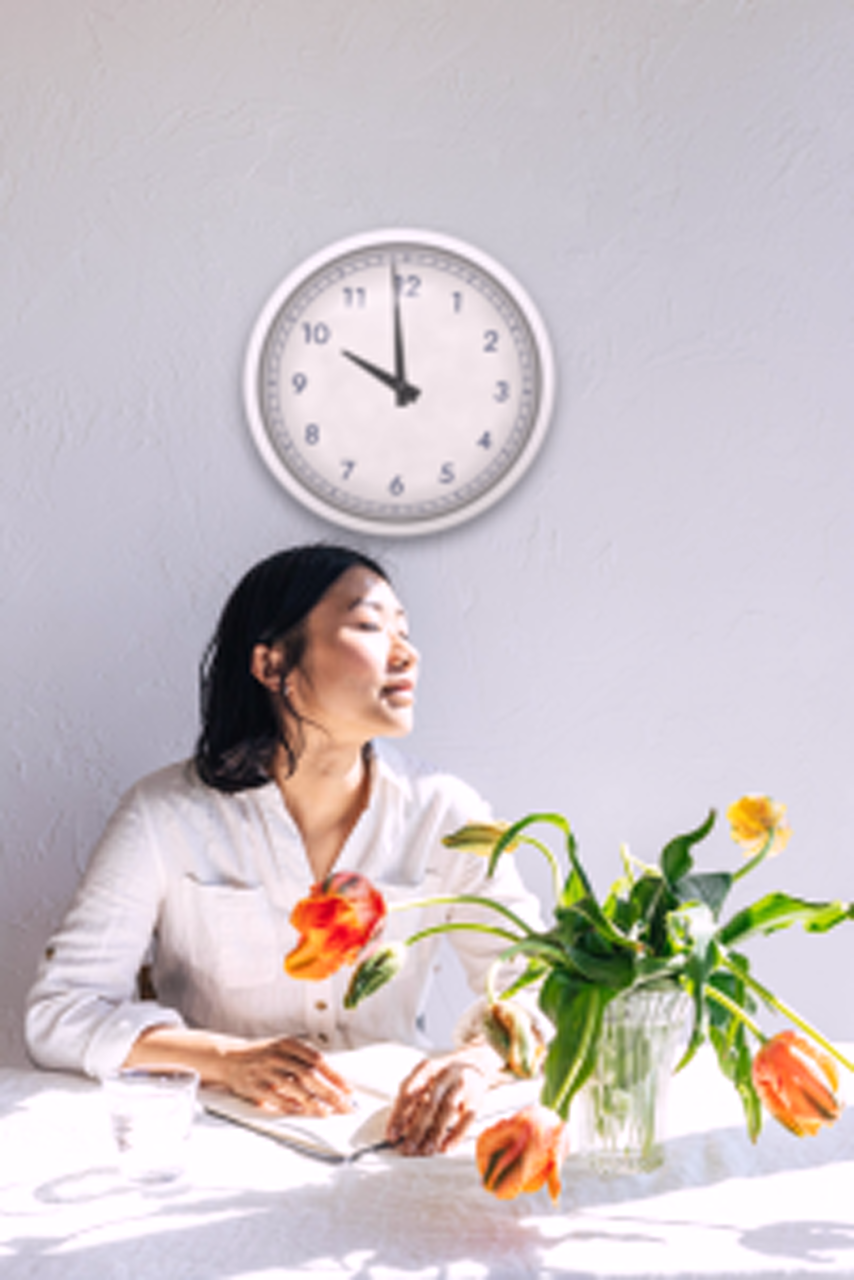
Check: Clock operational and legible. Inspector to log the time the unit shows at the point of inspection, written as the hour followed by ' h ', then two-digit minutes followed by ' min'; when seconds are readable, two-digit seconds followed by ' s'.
9 h 59 min
